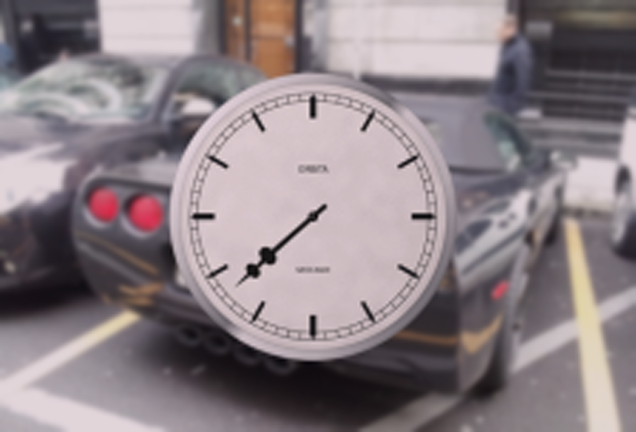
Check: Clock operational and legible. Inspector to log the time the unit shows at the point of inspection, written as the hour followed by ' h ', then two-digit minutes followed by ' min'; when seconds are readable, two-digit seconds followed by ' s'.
7 h 38 min
